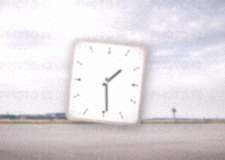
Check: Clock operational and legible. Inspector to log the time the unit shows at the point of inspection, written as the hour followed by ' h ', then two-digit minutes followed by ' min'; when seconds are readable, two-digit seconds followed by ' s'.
1 h 29 min
